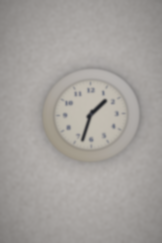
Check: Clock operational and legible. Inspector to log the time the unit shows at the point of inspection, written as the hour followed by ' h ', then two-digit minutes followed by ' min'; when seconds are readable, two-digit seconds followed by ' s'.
1 h 33 min
